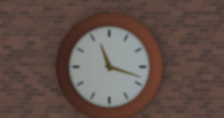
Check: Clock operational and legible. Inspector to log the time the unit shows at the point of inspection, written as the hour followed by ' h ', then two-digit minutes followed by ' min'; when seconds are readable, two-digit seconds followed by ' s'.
11 h 18 min
